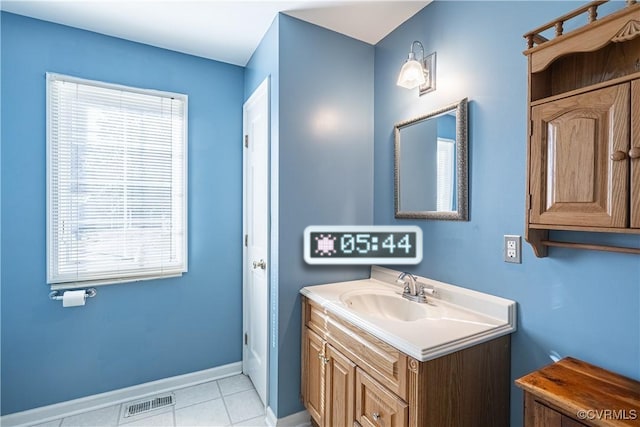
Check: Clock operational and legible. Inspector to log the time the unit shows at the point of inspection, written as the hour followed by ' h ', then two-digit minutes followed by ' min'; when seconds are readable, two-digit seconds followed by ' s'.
5 h 44 min
